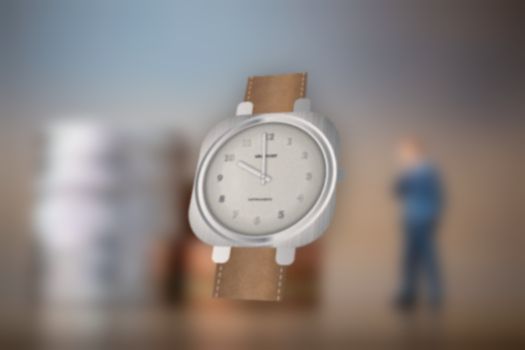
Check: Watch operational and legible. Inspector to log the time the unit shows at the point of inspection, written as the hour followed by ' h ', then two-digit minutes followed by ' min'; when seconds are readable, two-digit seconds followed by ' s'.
9 h 59 min
